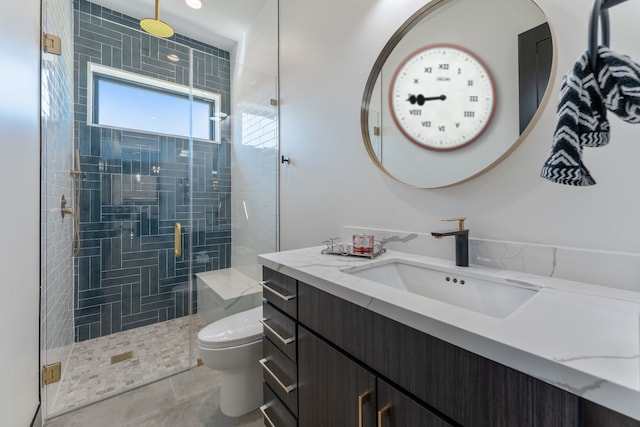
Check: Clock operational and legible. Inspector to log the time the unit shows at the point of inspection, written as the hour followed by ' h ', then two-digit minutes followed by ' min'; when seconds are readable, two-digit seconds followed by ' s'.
8 h 44 min
